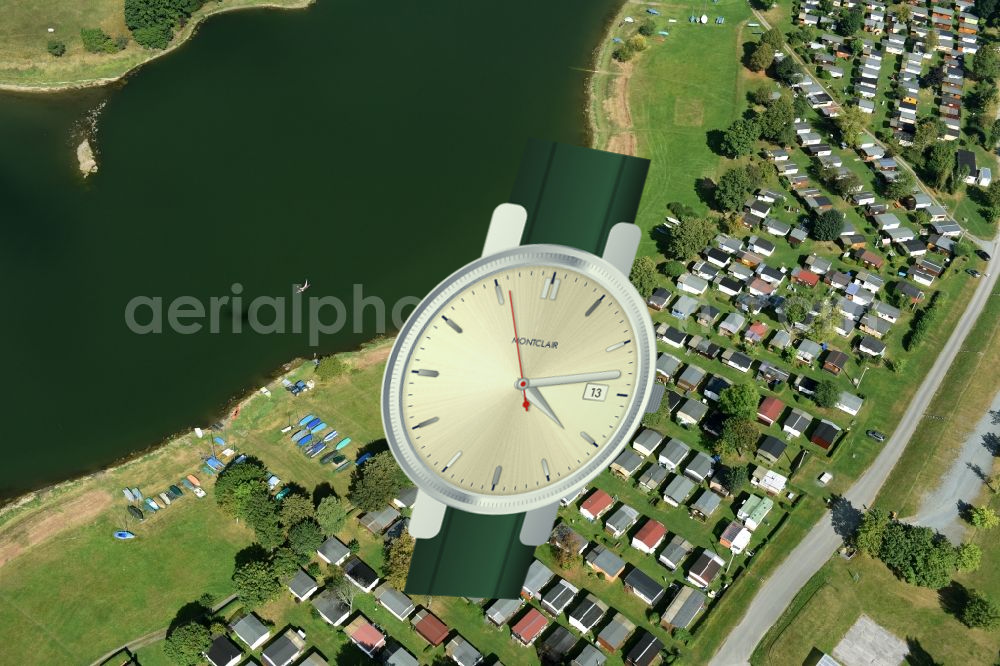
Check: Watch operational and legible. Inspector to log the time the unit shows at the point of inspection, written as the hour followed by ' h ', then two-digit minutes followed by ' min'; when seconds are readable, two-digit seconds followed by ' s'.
4 h 12 min 56 s
